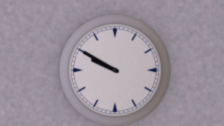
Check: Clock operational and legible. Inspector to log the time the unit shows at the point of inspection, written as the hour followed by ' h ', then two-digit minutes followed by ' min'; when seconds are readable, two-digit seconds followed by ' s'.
9 h 50 min
